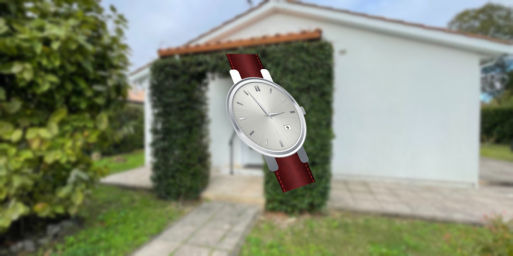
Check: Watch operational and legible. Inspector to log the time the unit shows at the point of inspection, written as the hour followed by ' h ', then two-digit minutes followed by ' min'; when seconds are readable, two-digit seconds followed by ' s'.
2 h 56 min
